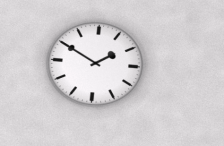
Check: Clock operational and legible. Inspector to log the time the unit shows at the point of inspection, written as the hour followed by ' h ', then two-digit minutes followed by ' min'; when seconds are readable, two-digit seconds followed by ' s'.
1 h 50 min
